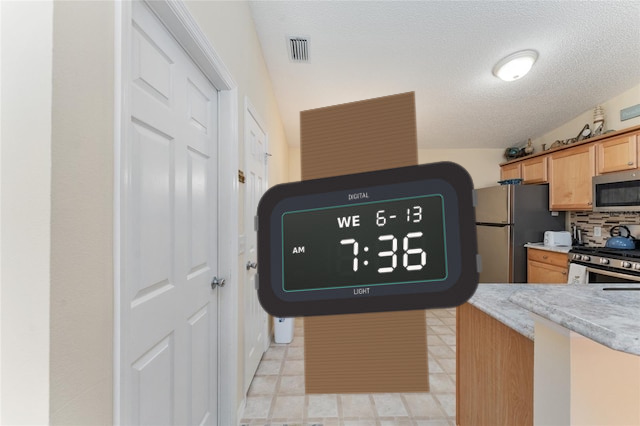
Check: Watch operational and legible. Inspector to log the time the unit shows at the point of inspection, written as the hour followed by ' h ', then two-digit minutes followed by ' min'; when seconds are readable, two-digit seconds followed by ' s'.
7 h 36 min
